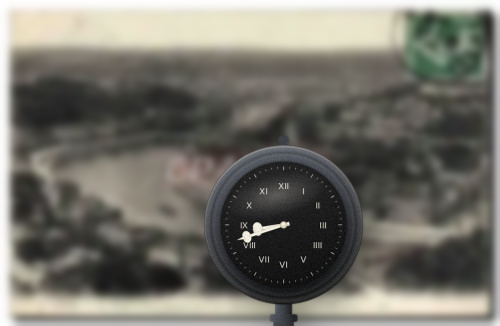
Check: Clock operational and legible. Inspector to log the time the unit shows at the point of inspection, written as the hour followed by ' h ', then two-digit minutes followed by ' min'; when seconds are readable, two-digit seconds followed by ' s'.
8 h 42 min
